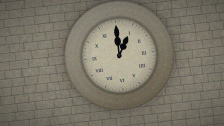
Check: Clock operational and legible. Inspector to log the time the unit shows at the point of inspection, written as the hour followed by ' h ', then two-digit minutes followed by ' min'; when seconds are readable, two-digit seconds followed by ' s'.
1 h 00 min
